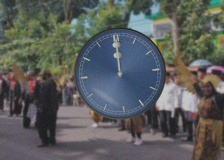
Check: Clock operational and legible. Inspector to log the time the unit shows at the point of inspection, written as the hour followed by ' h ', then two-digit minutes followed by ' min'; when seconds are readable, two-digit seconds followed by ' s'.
12 h 00 min
